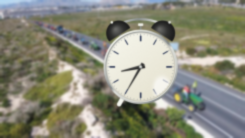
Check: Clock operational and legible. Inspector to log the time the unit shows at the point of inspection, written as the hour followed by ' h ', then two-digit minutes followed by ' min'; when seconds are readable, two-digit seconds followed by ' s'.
8 h 35 min
